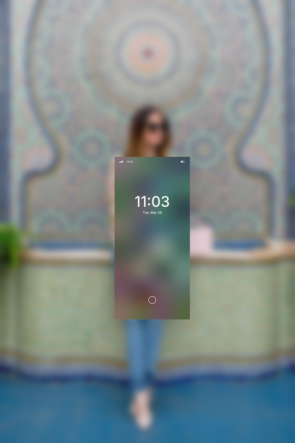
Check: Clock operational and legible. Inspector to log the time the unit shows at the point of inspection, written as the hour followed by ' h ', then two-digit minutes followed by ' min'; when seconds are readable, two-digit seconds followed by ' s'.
11 h 03 min
